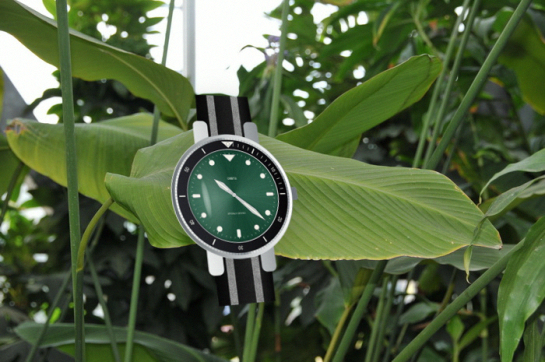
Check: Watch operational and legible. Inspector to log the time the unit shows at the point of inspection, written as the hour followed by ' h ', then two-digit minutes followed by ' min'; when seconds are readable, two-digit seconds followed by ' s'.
10 h 22 min
